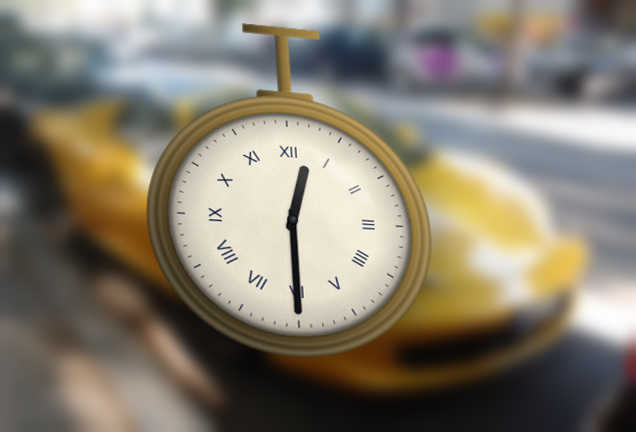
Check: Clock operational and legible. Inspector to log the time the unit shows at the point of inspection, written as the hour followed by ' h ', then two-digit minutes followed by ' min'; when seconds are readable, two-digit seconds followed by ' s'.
12 h 30 min
